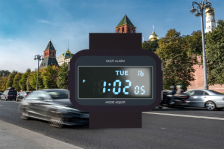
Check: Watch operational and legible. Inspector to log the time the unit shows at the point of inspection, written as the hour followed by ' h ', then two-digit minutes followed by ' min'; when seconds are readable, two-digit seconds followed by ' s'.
1 h 02 min 05 s
